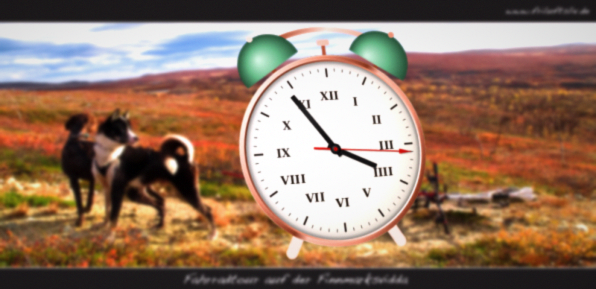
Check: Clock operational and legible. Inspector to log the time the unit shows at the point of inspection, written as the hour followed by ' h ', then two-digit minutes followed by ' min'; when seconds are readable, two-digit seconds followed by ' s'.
3 h 54 min 16 s
